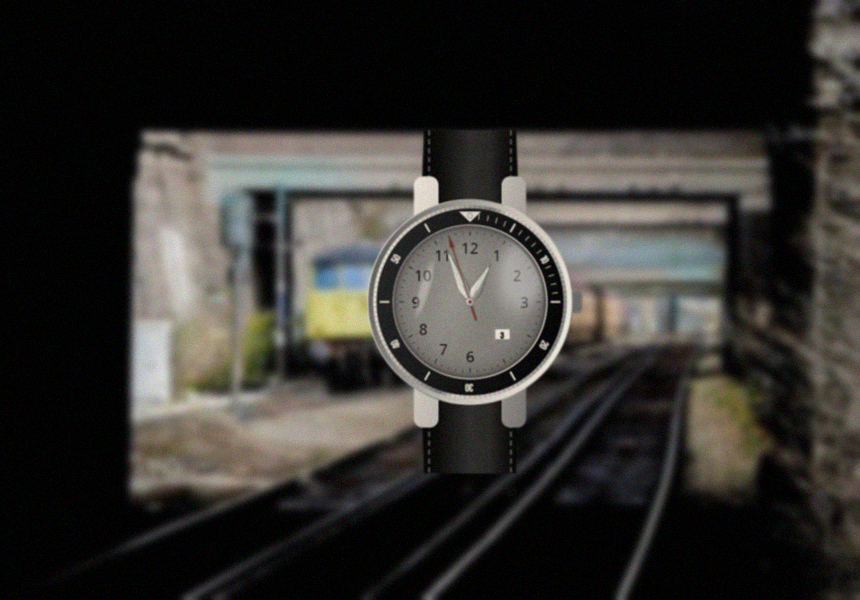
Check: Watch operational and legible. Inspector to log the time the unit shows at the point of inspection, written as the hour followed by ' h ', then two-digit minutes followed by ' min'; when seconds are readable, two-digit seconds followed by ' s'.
12 h 55 min 57 s
